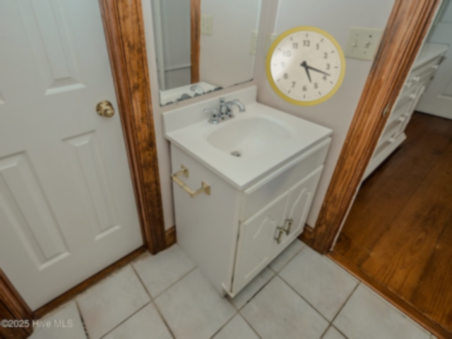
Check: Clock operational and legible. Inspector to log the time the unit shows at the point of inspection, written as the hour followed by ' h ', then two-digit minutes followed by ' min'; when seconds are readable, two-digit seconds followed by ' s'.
5 h 18 min
